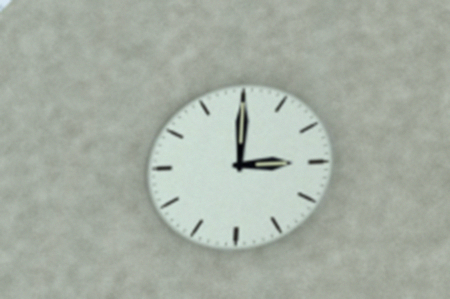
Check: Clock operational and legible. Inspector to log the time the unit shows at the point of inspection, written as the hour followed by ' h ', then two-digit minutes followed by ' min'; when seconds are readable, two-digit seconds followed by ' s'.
3 h 00 min
